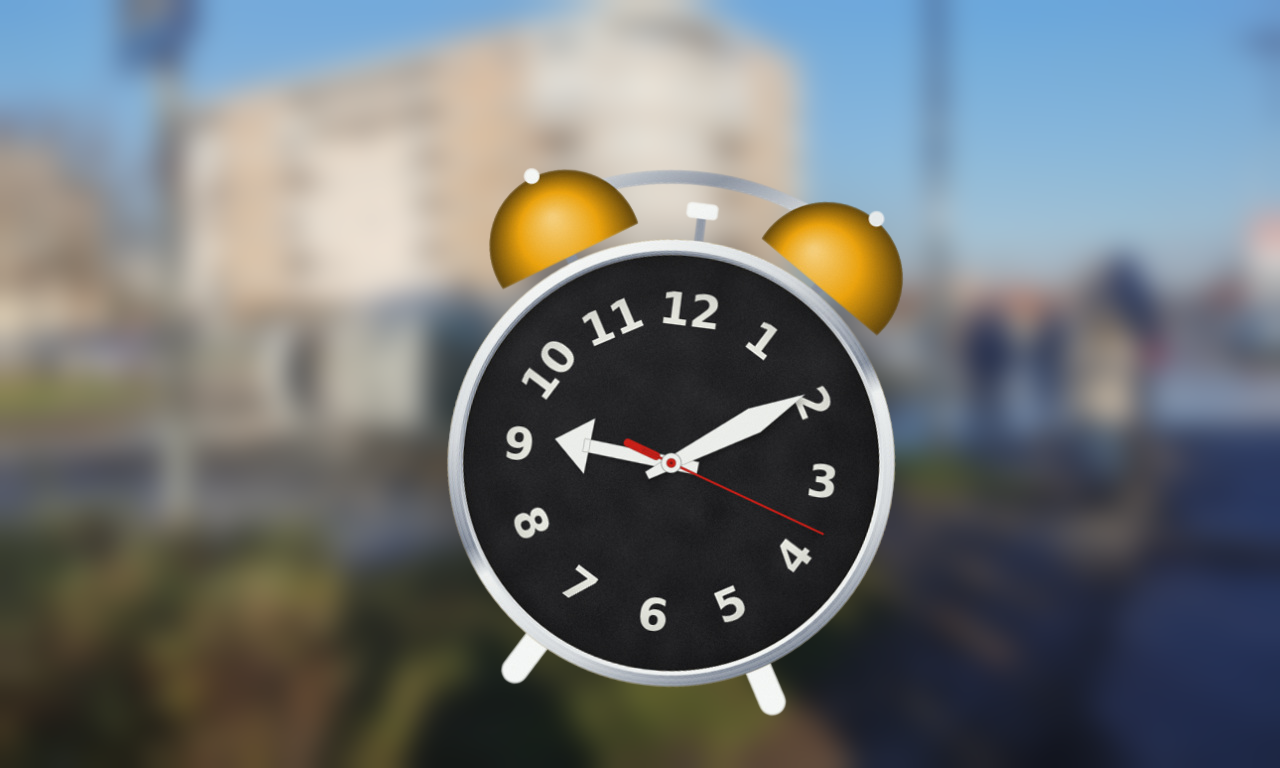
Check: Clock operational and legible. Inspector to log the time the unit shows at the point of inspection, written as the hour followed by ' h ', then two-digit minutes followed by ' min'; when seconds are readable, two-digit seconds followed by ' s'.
9 h 09 min 18 s
